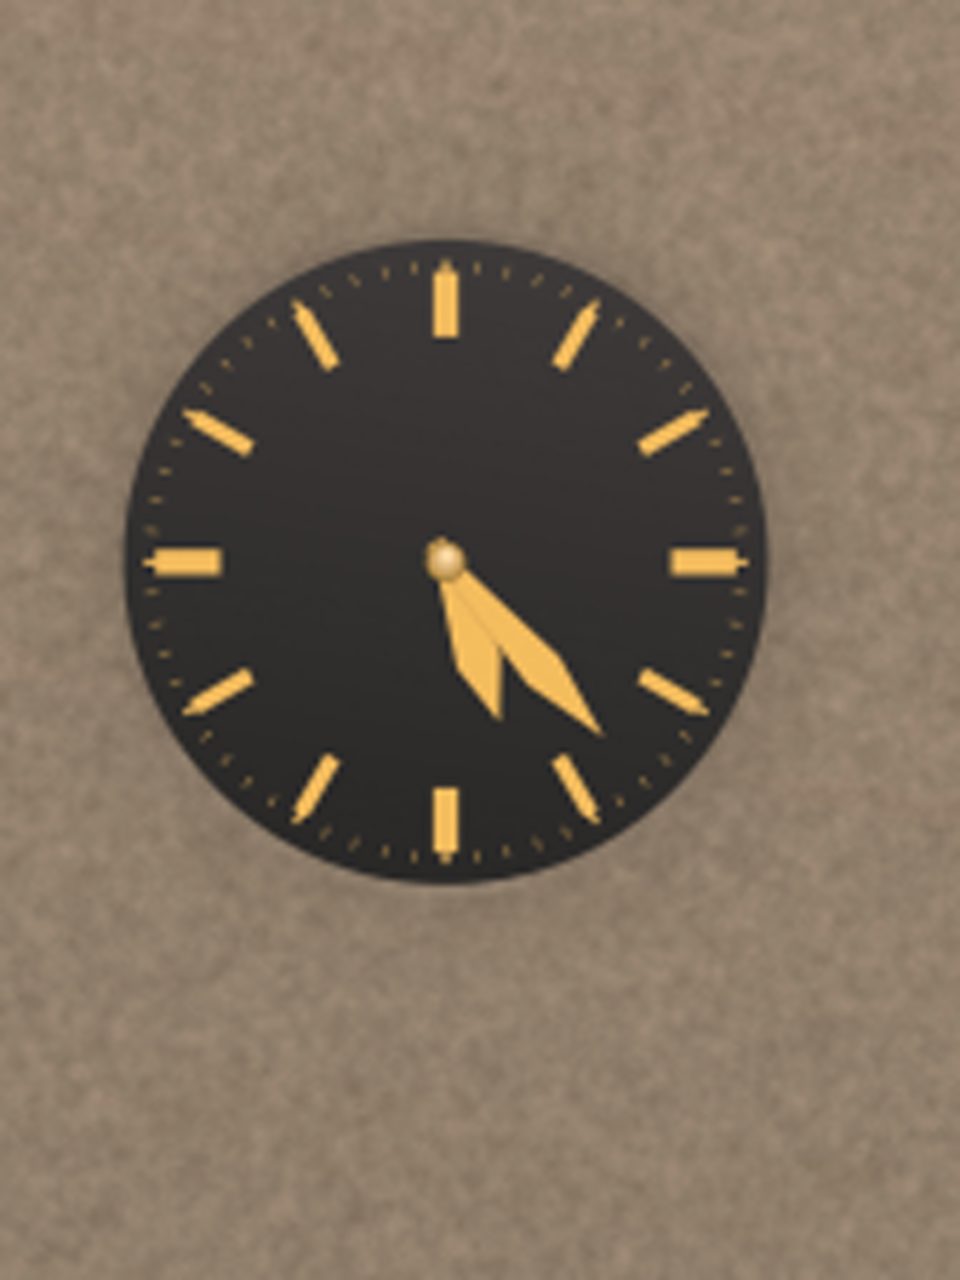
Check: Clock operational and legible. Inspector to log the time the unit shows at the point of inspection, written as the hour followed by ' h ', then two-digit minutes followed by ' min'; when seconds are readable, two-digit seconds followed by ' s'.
5 h 23 min
